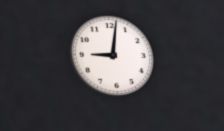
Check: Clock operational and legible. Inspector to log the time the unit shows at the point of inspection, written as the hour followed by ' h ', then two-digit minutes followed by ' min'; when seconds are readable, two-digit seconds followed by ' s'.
9 h 02 min
